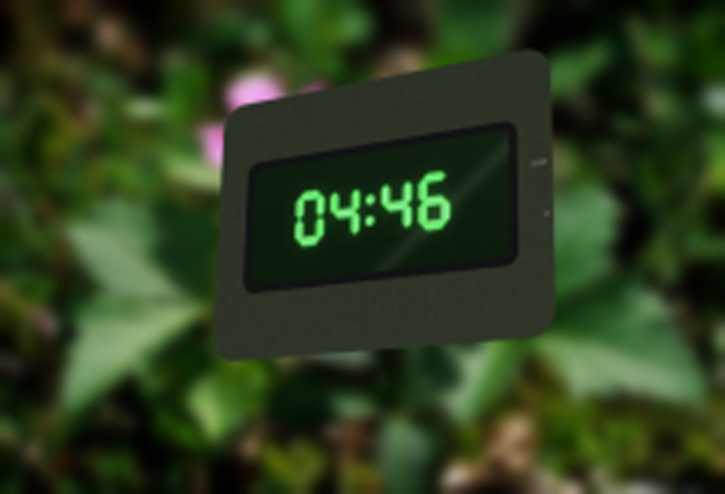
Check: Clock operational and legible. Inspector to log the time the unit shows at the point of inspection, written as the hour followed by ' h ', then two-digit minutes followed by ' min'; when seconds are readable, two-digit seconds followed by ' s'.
4 h 46 min
